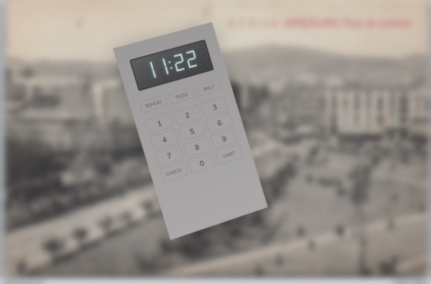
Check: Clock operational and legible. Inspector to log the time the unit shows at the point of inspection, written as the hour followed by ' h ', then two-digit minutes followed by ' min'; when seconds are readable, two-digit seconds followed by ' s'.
11 h 22 min
